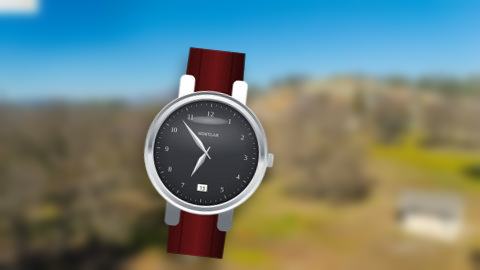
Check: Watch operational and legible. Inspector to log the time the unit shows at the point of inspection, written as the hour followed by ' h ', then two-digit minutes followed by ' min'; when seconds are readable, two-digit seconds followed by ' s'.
6 h 53 min
